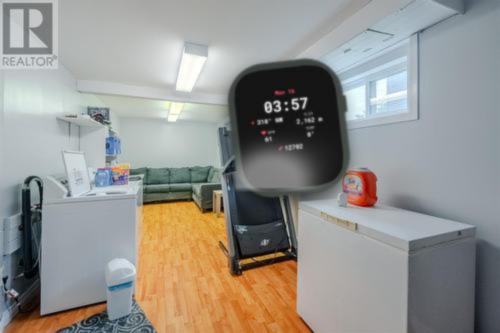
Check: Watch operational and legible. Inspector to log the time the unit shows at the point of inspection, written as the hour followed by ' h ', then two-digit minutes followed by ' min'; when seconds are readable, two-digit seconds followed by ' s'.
3 h 57 min
